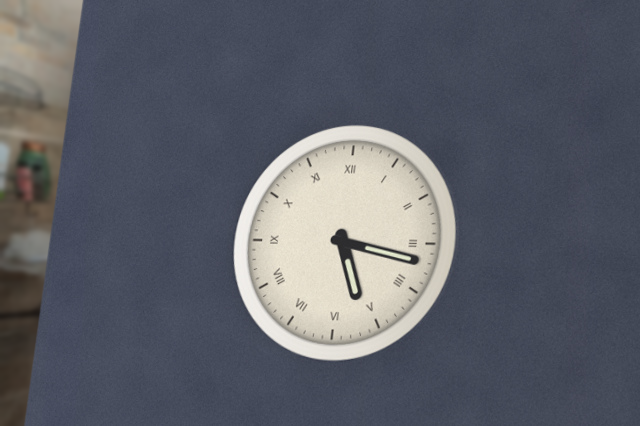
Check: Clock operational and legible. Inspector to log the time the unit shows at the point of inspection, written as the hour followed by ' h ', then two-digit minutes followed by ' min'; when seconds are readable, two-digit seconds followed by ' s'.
5 h 17 min
